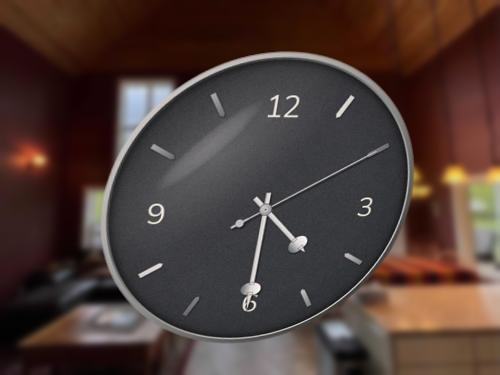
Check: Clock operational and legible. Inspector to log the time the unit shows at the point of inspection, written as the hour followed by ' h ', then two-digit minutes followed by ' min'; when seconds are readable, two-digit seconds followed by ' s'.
4 h 30 min 10 s
